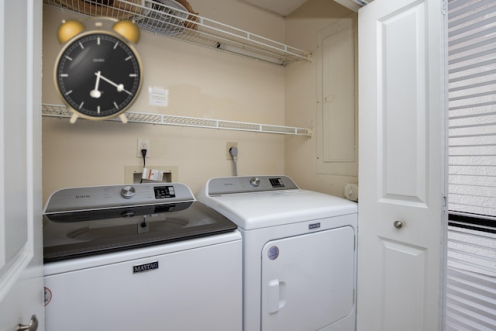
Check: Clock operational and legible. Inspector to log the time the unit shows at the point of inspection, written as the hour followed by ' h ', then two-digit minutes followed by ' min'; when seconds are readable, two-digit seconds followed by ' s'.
6 h 20 min
